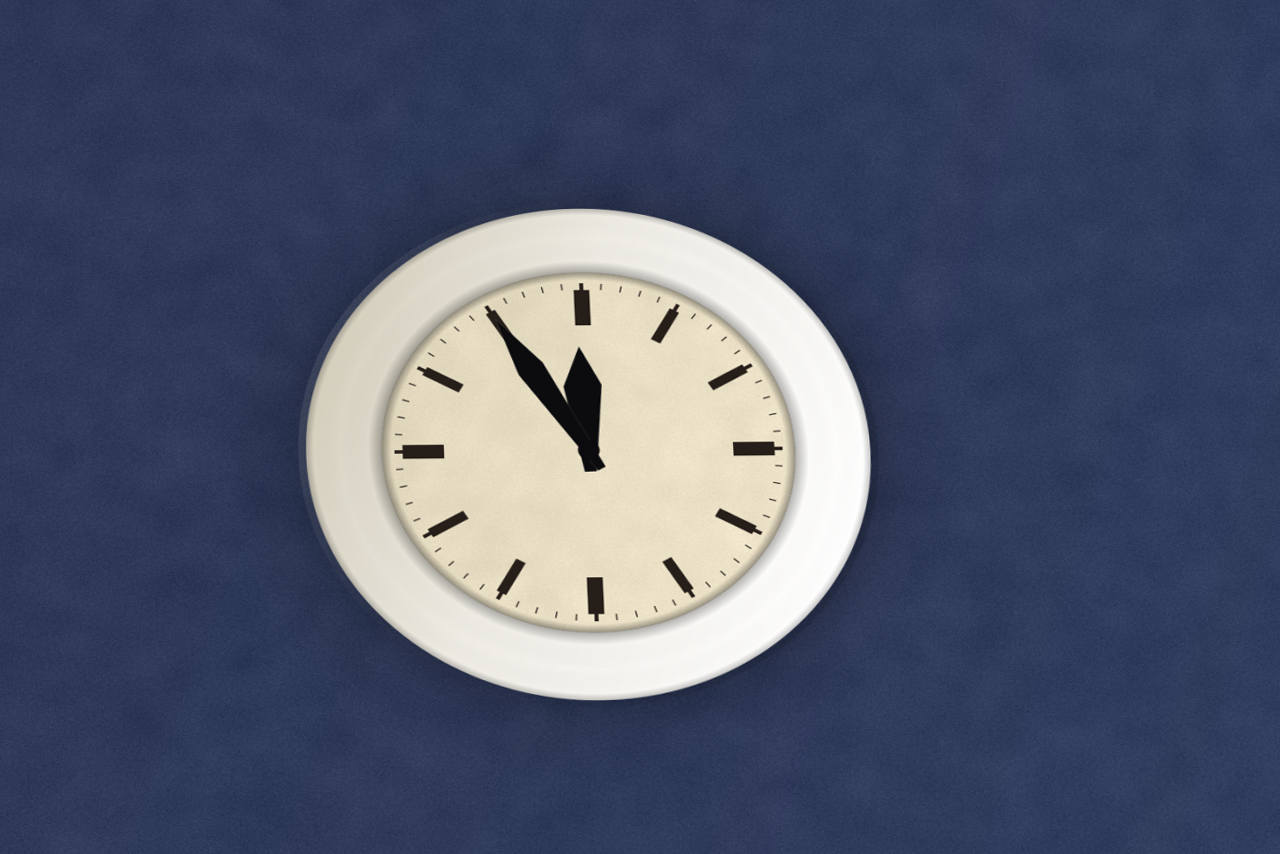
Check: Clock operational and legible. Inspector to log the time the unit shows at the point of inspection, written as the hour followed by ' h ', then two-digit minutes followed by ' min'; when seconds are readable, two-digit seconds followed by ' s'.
11 h 55 min
